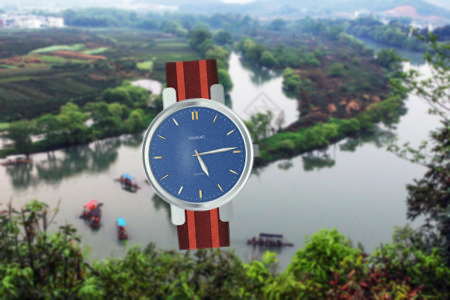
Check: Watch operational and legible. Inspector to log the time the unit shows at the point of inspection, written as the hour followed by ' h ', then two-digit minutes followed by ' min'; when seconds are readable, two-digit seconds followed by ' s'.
5 h 14 min
